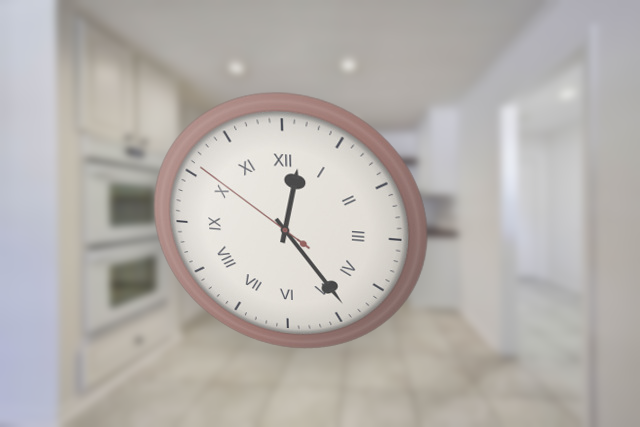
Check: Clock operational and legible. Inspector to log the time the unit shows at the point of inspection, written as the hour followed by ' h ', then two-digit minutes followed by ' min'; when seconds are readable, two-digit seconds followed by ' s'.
12 h 23 min 51 s
